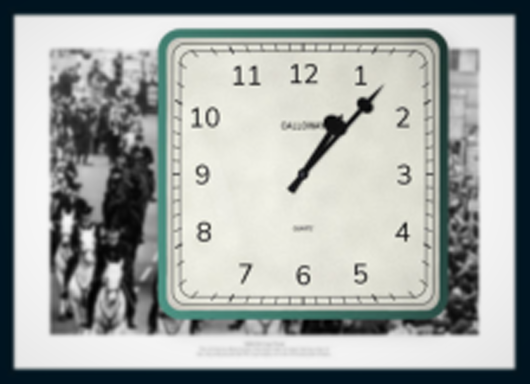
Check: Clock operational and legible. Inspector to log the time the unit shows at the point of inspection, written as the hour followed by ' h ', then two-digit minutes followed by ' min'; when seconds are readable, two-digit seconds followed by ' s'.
1 h 07 min
